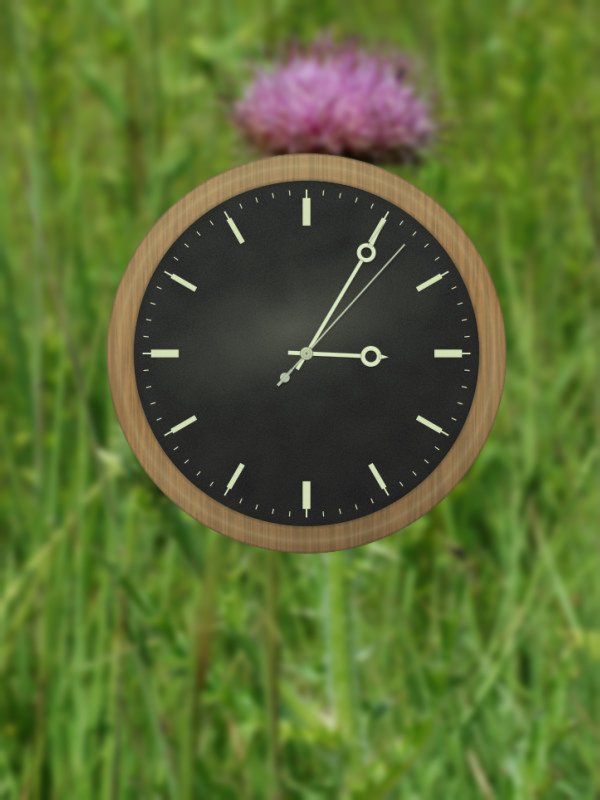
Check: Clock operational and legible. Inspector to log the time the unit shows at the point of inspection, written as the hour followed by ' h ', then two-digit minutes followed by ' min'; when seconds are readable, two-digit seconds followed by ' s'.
3 h 05 min 07 s
